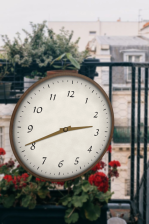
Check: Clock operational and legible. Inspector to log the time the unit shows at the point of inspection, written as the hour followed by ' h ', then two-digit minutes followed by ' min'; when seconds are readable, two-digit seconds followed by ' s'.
2 h 41 min
